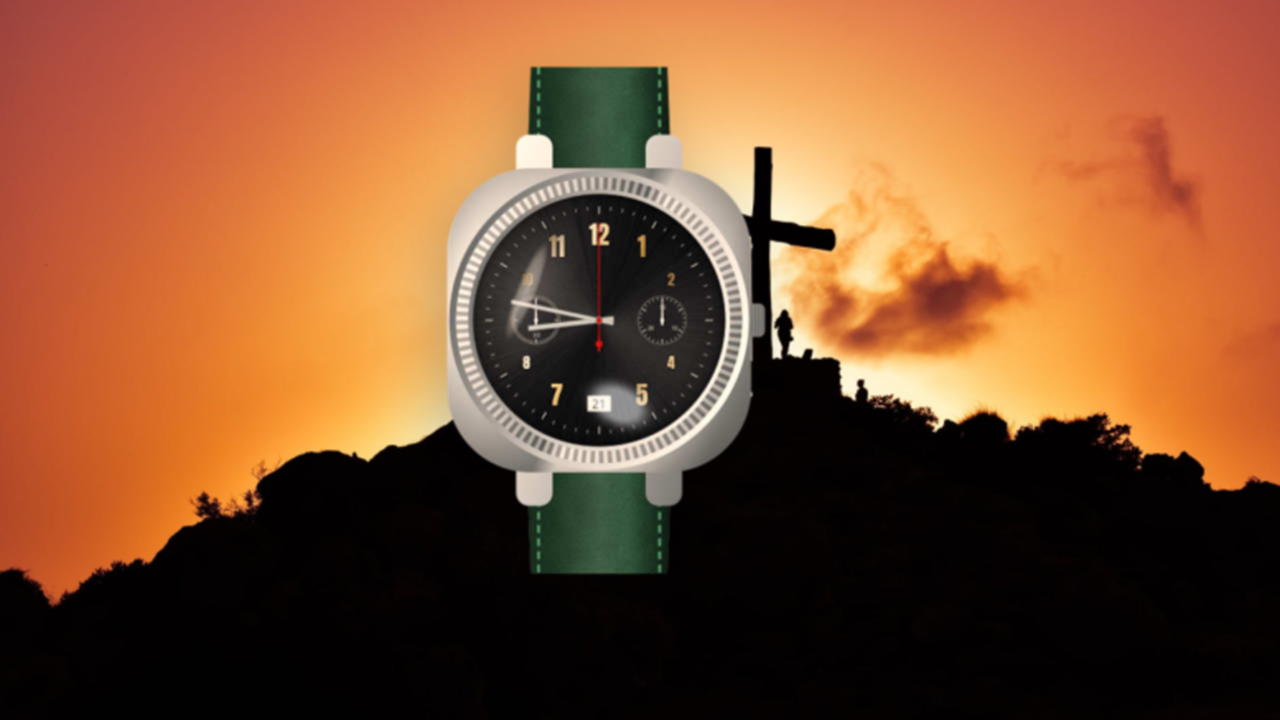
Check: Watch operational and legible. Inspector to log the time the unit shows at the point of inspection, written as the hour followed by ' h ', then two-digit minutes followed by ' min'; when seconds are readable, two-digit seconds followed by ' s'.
8 h 47 min
